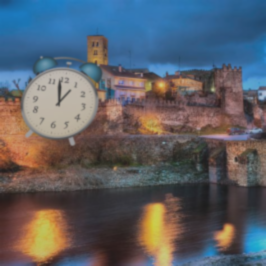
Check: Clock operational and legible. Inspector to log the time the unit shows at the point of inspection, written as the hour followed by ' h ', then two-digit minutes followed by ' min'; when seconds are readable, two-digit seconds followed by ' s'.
12 h 58 min
